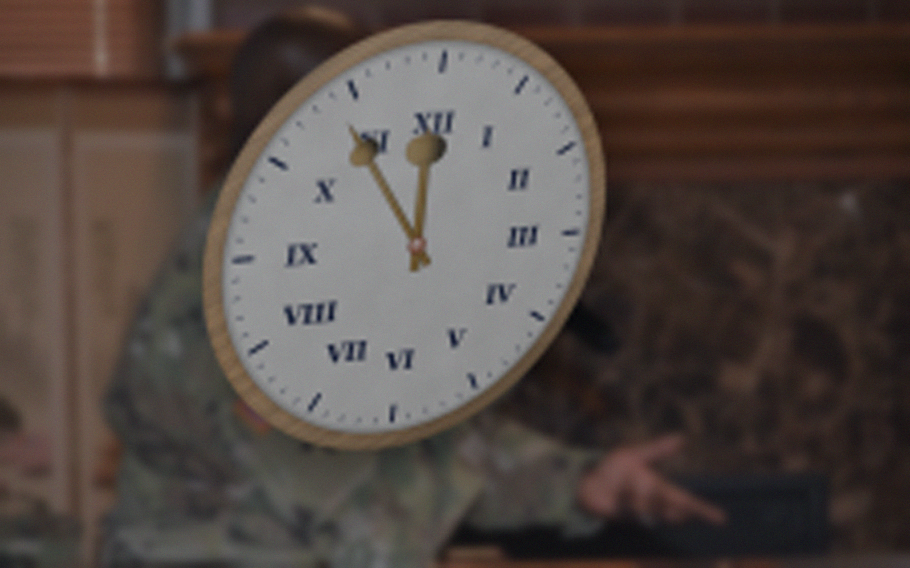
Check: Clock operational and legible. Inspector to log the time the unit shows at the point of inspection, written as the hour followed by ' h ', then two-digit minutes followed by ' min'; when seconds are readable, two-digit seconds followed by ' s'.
11 h 54 min
